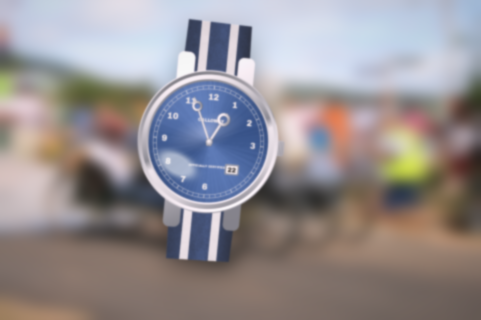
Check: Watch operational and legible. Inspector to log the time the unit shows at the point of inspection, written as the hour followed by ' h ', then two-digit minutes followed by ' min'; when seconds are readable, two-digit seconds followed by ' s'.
12 h 56 min
